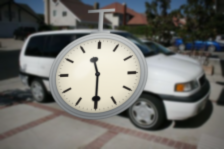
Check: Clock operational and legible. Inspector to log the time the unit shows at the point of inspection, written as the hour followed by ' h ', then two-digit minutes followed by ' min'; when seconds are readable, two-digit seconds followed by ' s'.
11 h 30 min
